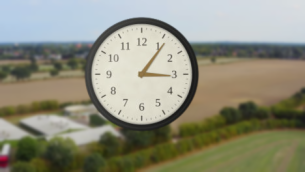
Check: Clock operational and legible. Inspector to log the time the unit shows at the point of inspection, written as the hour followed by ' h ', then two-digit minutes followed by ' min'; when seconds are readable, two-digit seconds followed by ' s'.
3 h 06 min
